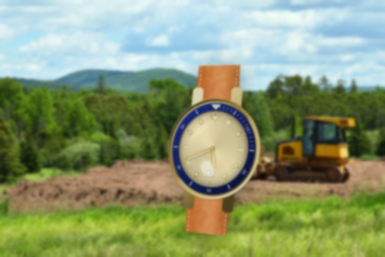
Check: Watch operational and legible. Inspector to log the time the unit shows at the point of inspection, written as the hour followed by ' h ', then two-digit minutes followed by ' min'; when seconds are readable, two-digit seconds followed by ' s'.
5 h 41 min
